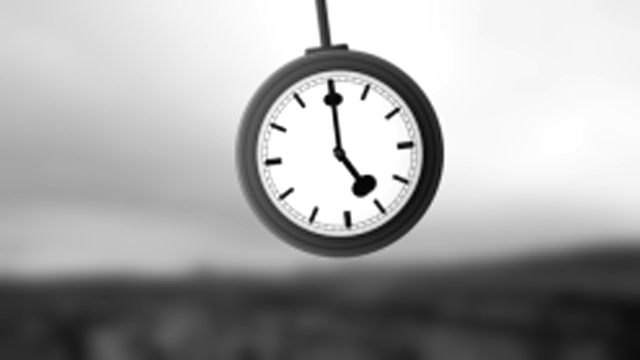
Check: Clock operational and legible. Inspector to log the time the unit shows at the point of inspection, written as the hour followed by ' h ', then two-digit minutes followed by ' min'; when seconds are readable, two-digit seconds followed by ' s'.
5 h 00 min
